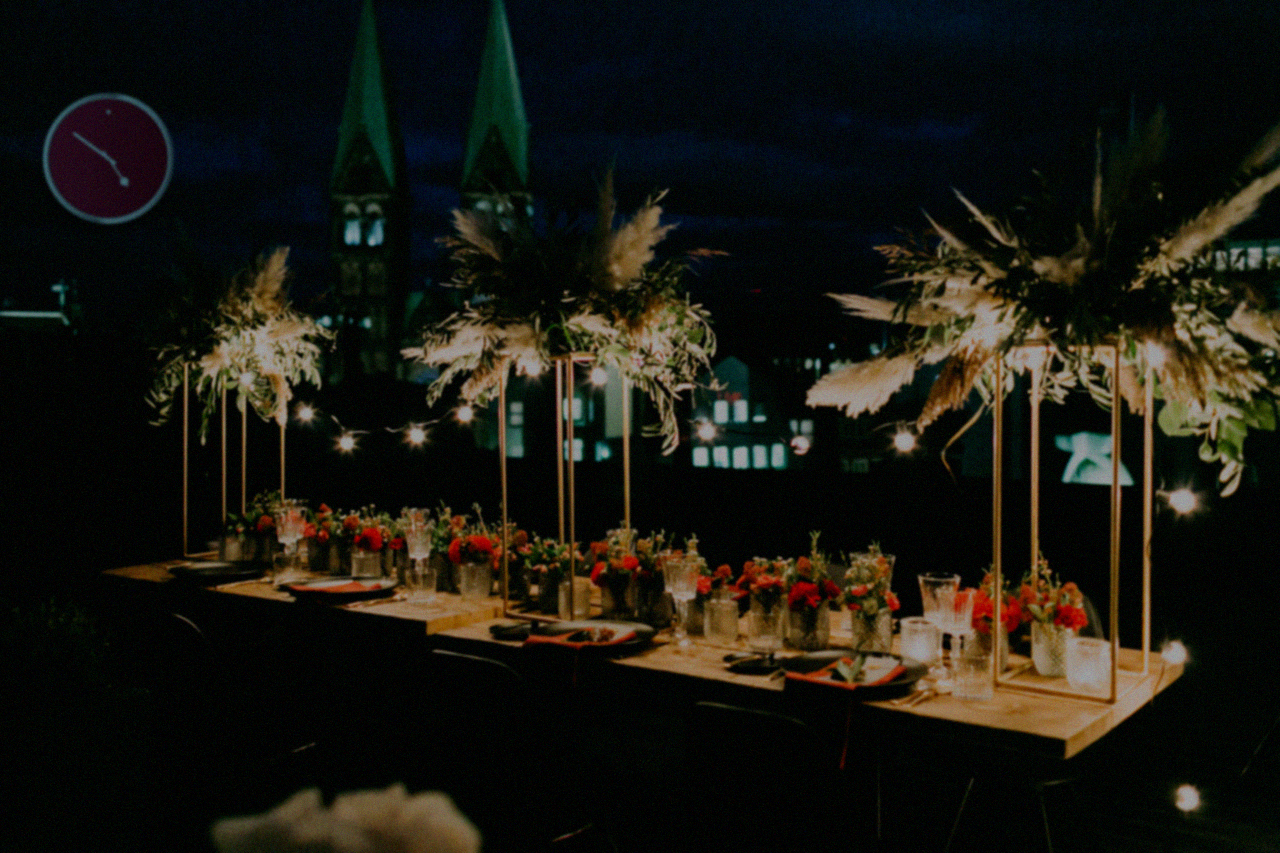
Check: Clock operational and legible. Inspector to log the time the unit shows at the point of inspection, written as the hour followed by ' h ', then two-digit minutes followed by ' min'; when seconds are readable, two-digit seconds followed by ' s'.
4 h 51 min
